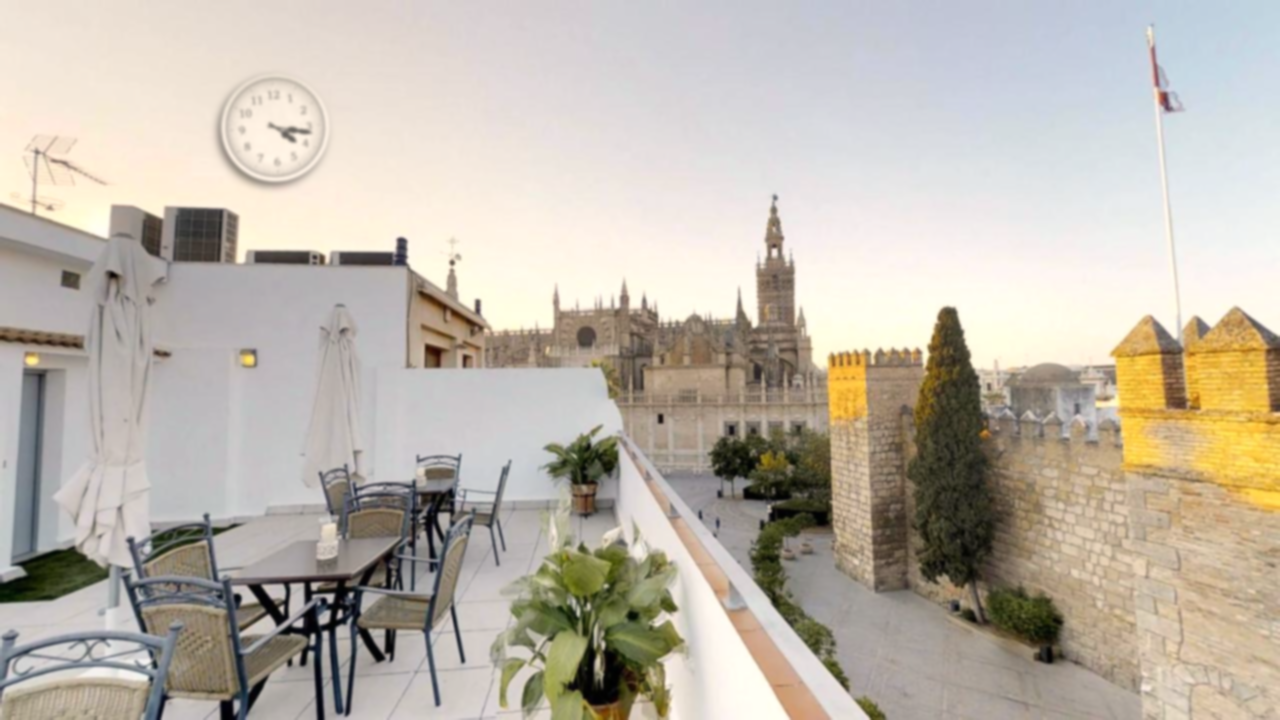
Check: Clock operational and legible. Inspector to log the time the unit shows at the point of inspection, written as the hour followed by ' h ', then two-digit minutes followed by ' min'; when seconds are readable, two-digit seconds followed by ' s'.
4 h 17 min
